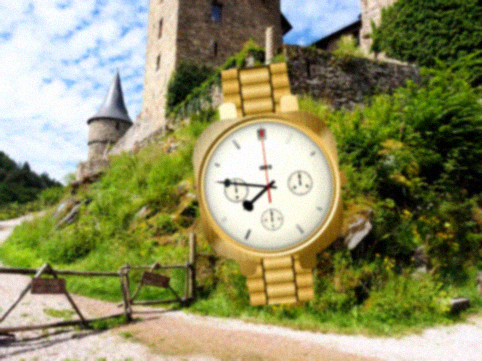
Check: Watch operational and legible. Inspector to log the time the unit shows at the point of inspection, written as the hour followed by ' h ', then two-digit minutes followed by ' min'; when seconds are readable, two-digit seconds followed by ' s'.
7 h 47 min
